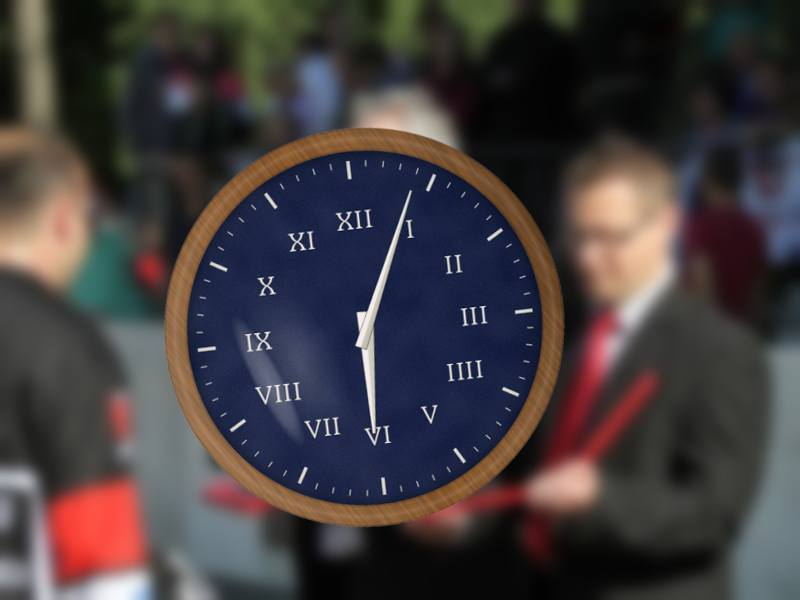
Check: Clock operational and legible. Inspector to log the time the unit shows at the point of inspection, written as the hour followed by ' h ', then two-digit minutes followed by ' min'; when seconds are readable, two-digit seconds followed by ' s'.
6 h 04 min
